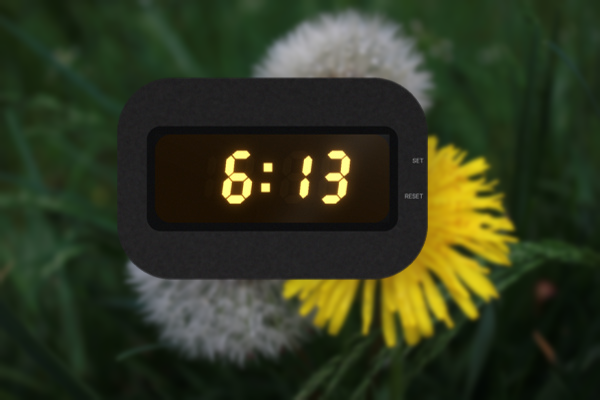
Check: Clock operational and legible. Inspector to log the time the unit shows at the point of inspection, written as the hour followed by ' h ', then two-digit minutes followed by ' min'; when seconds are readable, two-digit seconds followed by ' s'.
6 h 13 min
